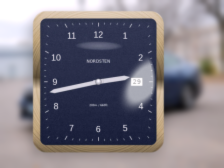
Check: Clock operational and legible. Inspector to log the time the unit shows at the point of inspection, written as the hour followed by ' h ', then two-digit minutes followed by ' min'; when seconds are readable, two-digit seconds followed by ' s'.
2 h 43 min
